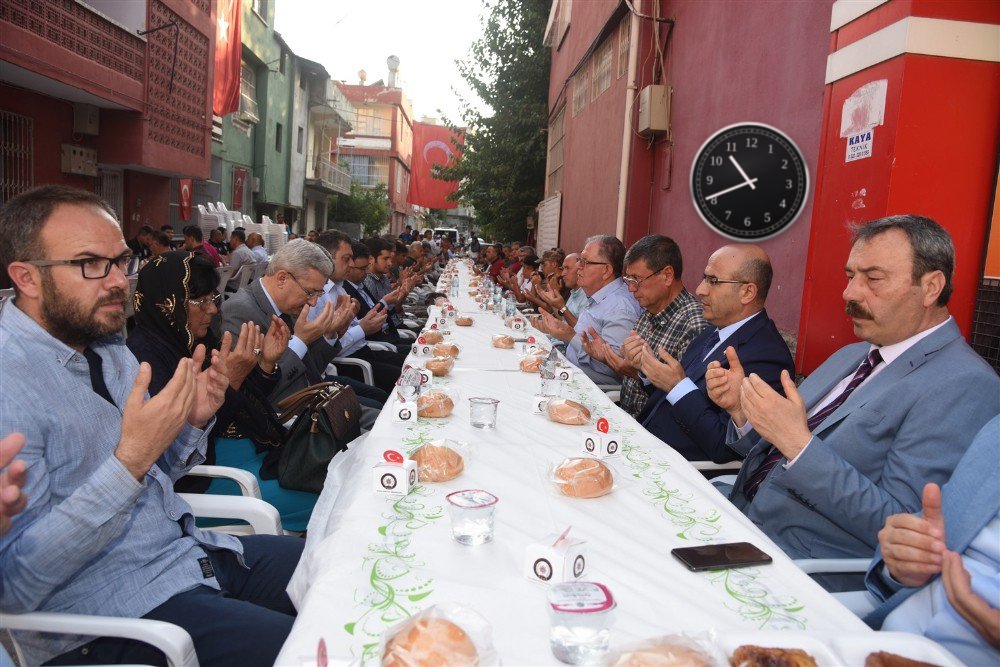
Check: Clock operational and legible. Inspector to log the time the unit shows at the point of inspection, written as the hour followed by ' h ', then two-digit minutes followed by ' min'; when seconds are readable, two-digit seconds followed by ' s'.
10 h 41 min
